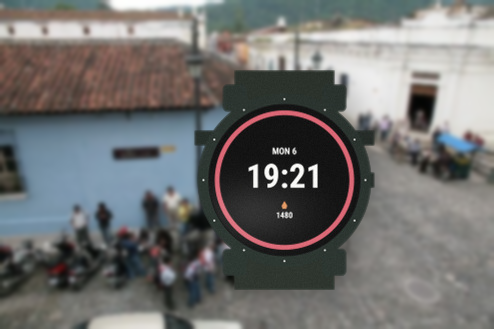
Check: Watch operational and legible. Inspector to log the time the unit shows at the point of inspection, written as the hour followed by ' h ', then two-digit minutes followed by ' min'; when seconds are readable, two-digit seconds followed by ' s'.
19 h 21 min
